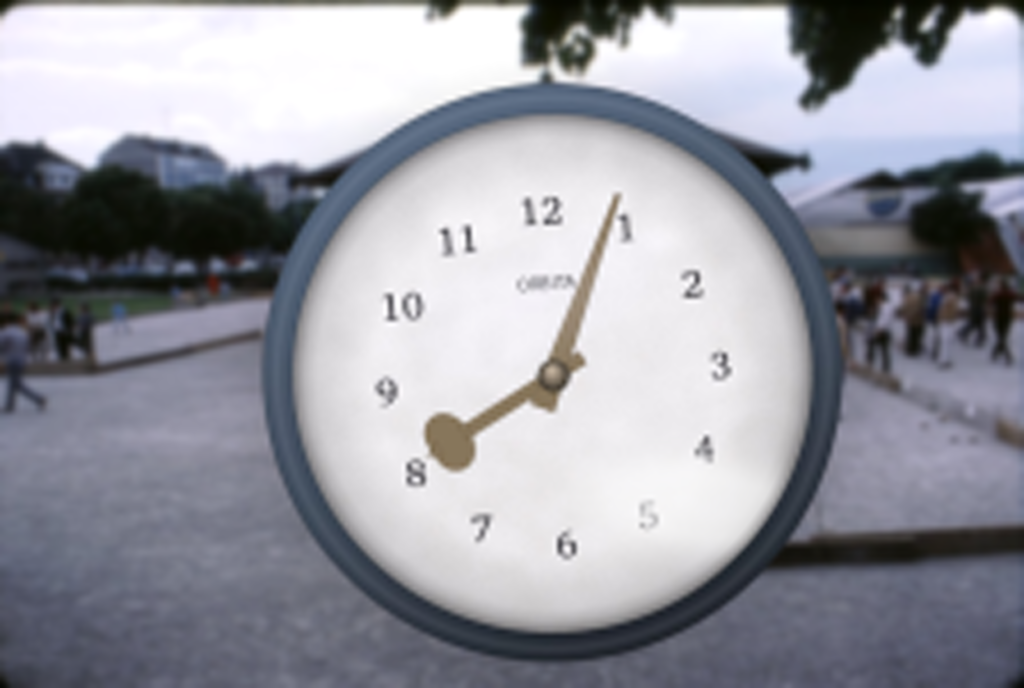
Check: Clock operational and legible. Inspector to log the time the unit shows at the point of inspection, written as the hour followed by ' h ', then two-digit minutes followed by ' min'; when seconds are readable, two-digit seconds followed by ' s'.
8 h 04 min
